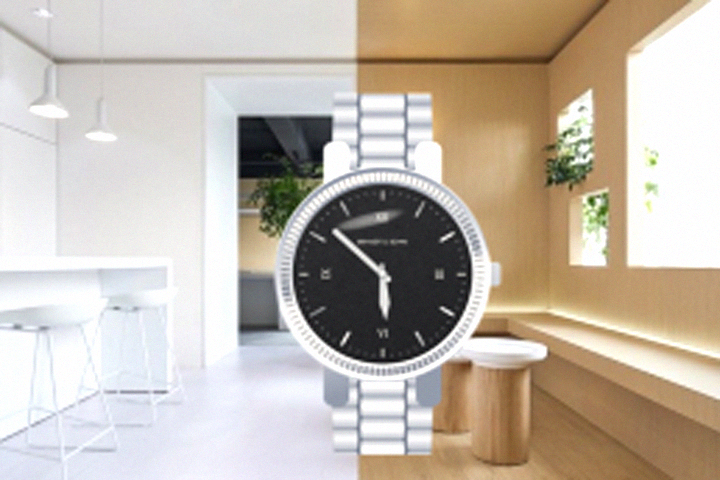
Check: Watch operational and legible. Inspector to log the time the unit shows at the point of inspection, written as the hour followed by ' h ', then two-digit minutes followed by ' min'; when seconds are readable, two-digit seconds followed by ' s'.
5 h 52 min
